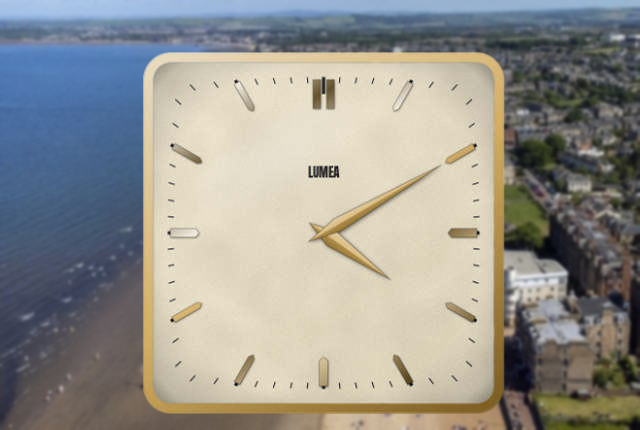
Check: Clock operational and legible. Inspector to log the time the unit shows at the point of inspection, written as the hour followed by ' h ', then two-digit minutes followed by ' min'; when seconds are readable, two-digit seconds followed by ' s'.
4 h 10 min
